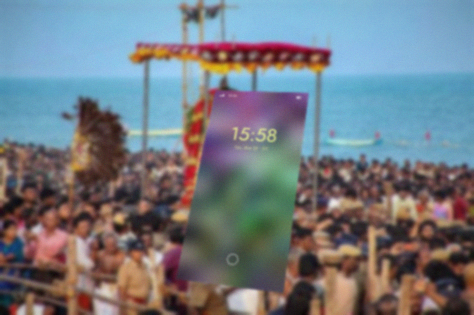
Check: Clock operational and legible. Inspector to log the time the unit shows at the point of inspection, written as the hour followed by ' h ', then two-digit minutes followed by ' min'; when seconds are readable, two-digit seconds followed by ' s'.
15 h 58 min
